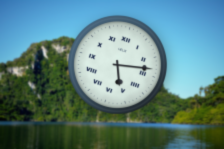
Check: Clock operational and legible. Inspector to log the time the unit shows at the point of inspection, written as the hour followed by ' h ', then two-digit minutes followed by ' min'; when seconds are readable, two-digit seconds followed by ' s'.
5 h 13 min
